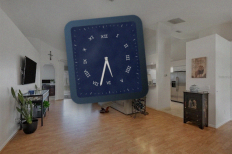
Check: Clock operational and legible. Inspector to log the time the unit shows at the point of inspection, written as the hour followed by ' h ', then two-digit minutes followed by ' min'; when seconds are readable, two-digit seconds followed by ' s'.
5 h 33 min
